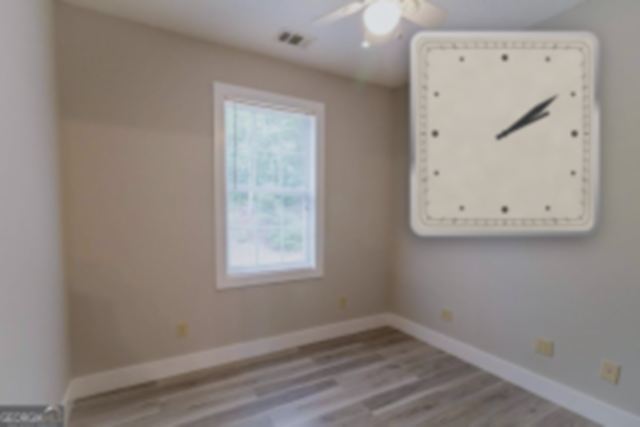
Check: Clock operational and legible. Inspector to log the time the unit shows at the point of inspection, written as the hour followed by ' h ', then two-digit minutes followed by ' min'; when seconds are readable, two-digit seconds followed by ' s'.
2 h 09 min
